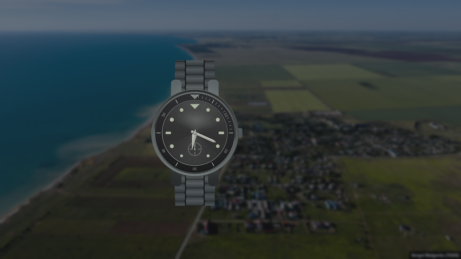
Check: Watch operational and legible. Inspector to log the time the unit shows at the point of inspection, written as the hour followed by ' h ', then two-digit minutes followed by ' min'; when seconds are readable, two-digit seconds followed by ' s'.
6 h 19 min
